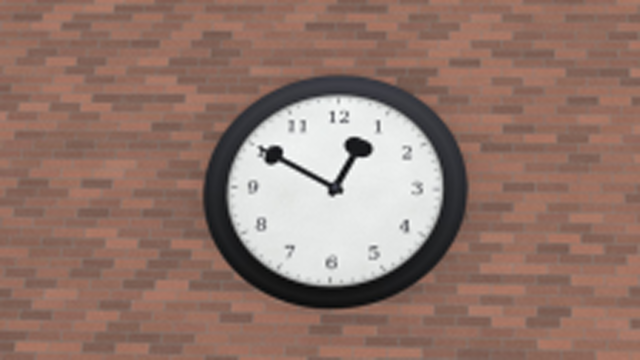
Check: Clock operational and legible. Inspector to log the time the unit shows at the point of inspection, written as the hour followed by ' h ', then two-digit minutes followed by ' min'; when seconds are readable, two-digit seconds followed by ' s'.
12 h 50 min
